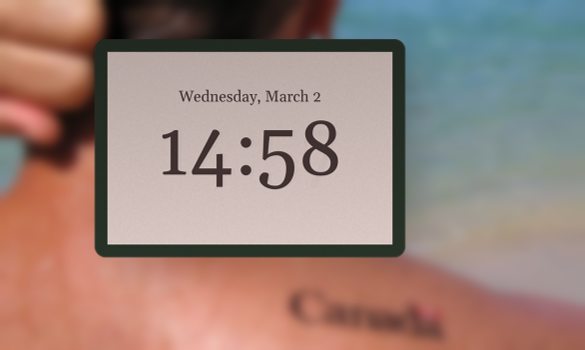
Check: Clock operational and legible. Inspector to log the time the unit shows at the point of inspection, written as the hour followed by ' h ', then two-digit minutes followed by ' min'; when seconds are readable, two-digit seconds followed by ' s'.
14 h 58 min
